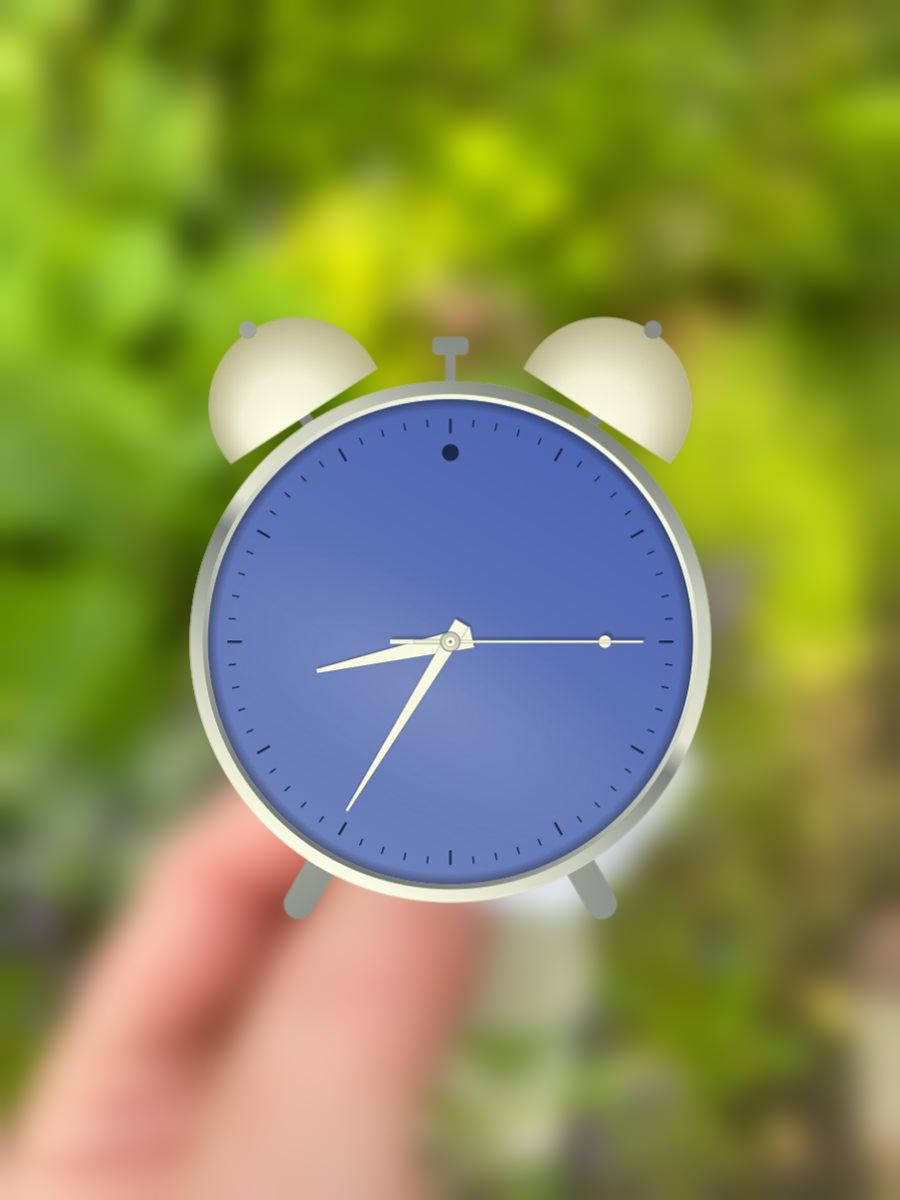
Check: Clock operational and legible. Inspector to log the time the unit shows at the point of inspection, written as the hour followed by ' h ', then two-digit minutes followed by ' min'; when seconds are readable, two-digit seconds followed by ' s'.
8 h 35 min 15 s
